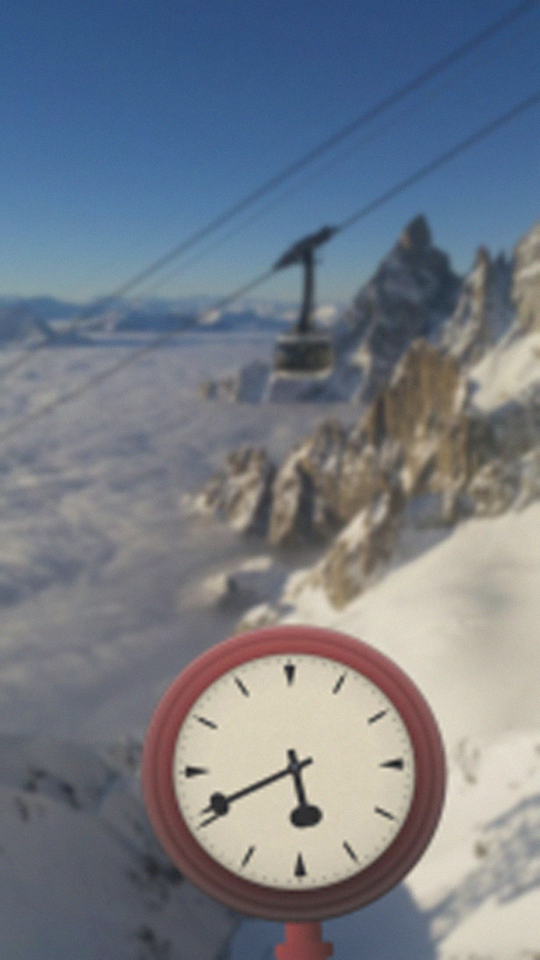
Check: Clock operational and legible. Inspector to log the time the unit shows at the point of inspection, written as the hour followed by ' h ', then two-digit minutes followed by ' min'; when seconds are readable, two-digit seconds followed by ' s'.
5 h 41 min
